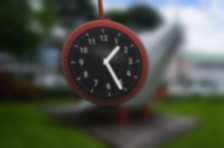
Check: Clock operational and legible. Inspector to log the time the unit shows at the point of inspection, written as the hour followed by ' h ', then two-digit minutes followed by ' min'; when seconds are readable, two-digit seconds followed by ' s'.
1 h 26 min
